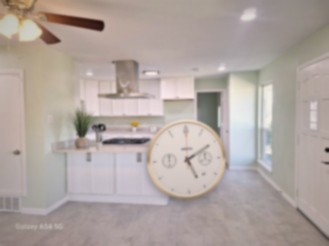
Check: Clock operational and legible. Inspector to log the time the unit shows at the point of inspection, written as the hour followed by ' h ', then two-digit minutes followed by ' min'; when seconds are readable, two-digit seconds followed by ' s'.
5 h 10 min
